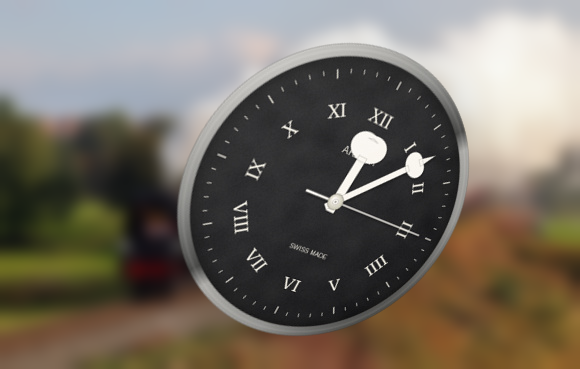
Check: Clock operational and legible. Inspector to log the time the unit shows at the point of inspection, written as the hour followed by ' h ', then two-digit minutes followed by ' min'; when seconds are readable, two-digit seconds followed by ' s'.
12 h 07 min 15 s
